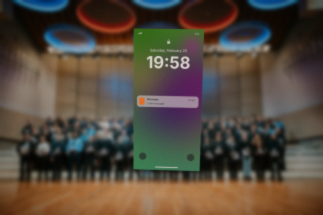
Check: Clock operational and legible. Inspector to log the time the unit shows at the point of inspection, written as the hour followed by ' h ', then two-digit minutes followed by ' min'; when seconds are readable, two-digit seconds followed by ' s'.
19 h 58 min
